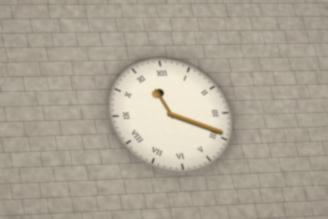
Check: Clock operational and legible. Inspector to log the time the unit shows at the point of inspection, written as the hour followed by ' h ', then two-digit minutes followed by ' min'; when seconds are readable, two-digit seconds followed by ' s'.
11 h 19 min
